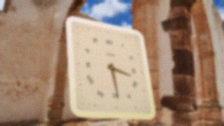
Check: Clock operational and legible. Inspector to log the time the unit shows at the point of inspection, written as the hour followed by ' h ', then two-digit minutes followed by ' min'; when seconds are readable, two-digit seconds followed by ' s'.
3 h 29 min
